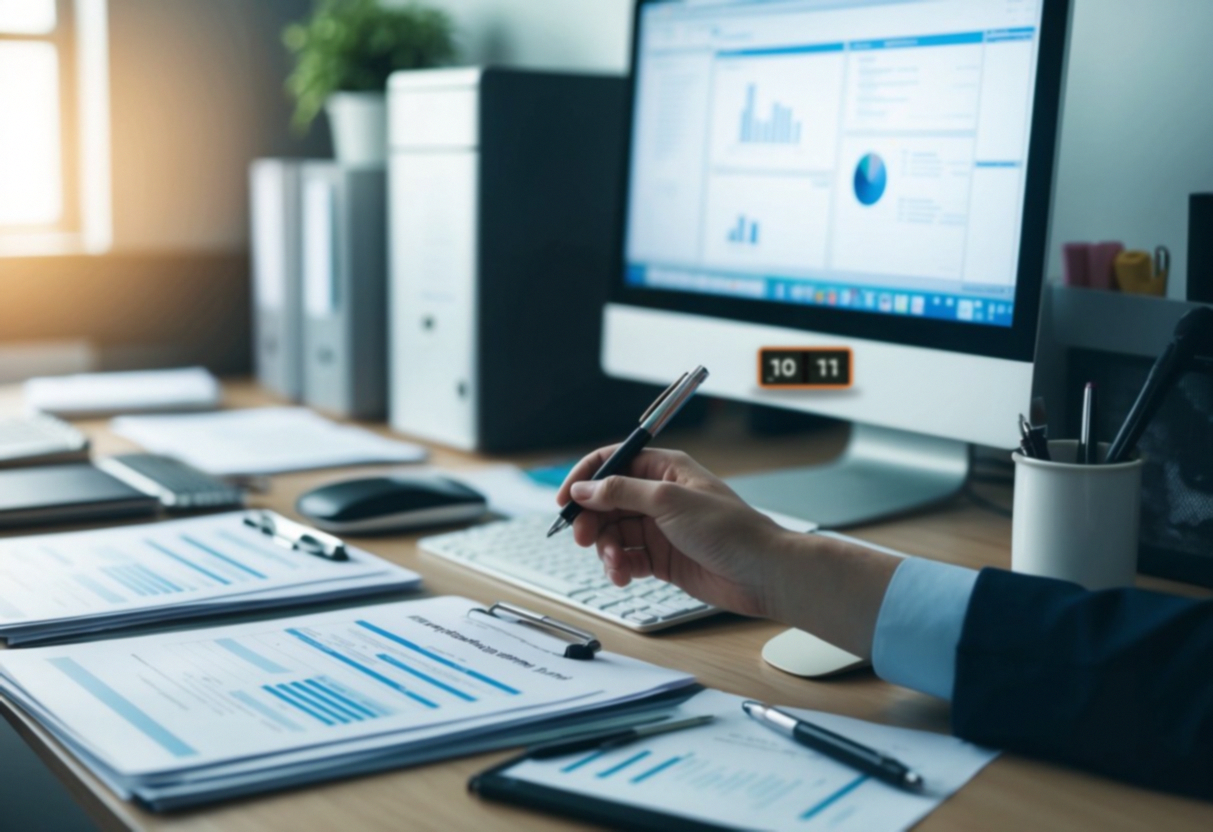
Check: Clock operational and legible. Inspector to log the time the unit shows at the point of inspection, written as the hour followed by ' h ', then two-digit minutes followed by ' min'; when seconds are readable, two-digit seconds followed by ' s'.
10 h 11 min
